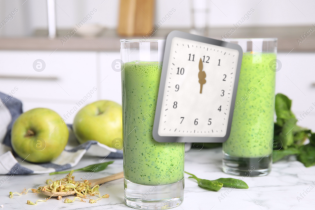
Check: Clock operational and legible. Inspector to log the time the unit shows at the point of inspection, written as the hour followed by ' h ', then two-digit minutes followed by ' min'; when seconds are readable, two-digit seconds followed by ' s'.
11 h 58 min
